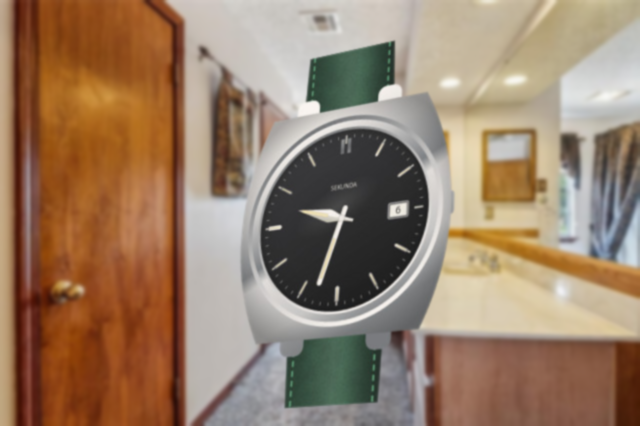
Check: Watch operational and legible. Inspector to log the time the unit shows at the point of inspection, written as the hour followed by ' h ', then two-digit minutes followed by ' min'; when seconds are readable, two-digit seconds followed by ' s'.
9 h 33 min
